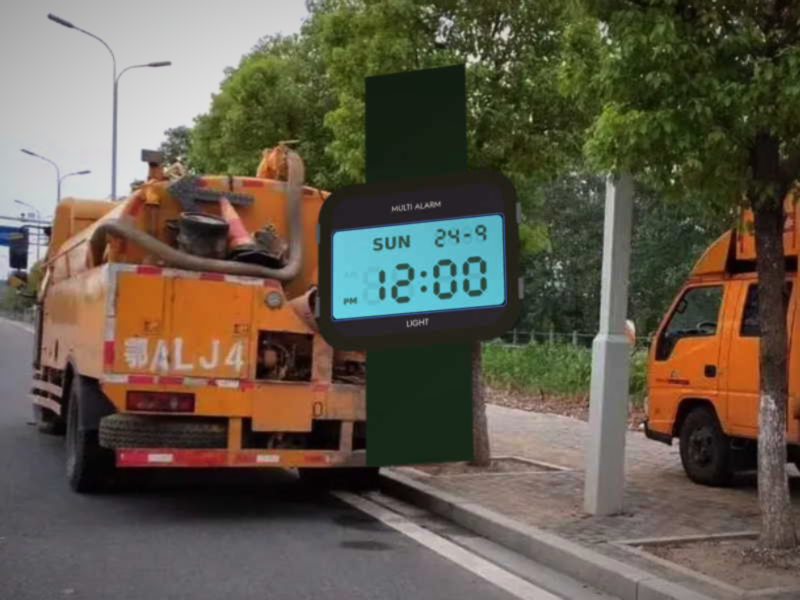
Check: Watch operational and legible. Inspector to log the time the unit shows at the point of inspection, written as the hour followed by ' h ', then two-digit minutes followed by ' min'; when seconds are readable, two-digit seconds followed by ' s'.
12 h 00 min
